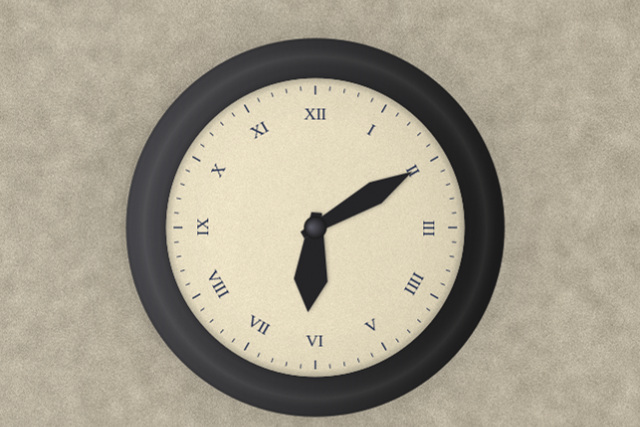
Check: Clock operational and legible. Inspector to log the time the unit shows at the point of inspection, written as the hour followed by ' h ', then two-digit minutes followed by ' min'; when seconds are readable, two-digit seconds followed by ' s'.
6 h 10 min
